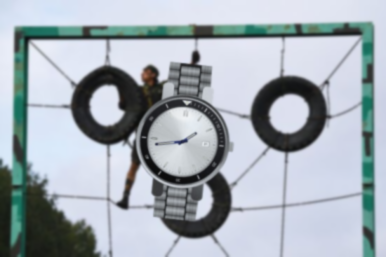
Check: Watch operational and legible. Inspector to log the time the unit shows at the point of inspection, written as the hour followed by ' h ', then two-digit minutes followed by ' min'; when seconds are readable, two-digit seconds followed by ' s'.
1 h 43 min
